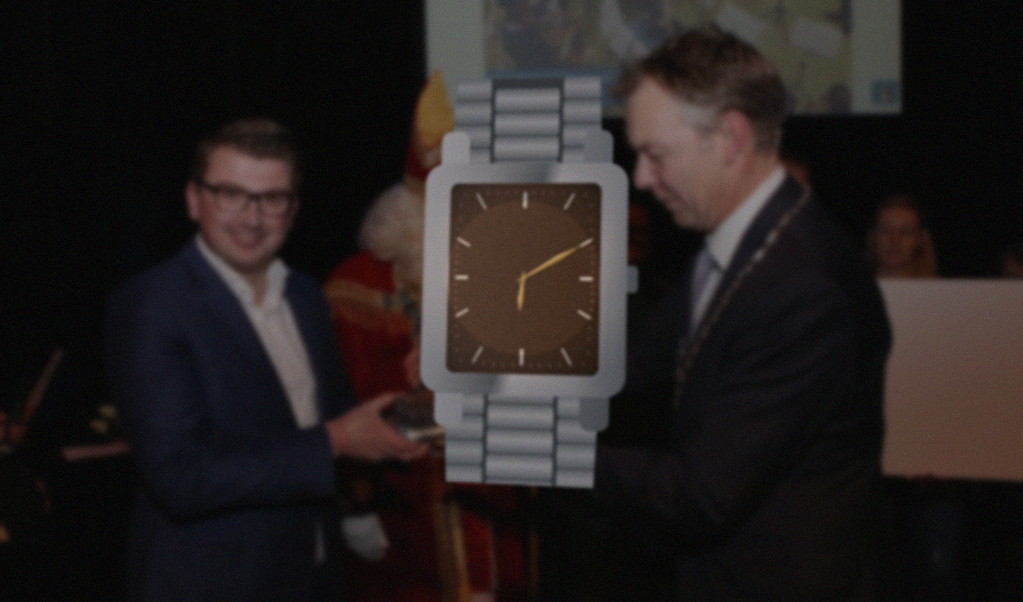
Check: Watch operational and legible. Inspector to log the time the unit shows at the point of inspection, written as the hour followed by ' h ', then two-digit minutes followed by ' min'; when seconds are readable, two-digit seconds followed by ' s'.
6 h 10 min
